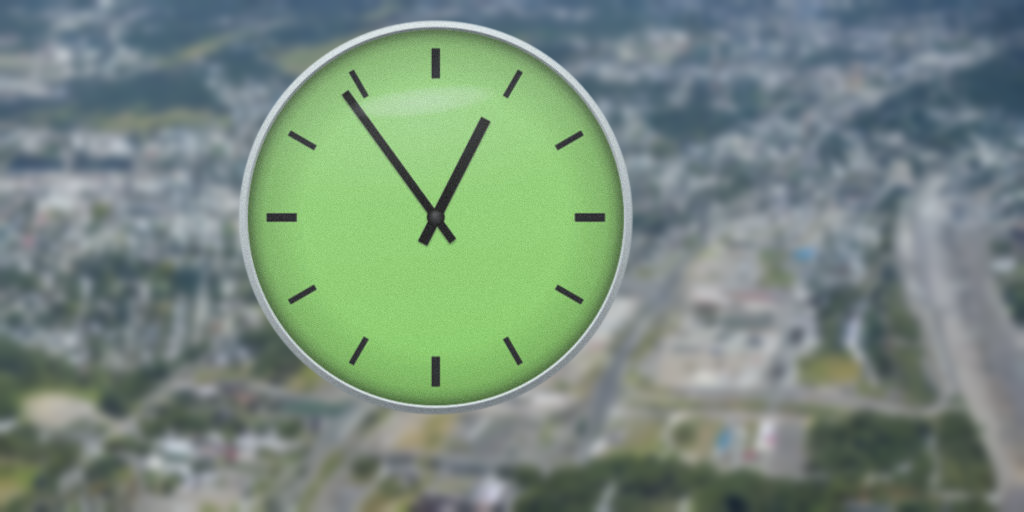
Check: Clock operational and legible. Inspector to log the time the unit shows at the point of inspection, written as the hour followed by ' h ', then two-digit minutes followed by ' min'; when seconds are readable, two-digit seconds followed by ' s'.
12 h 54 min
